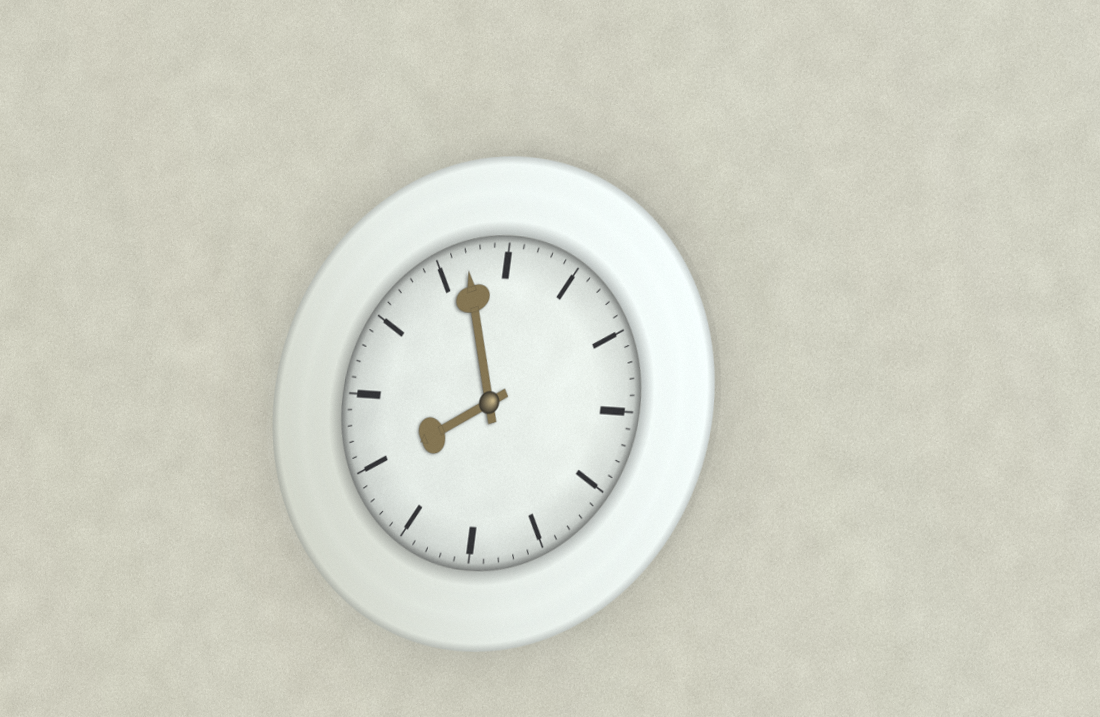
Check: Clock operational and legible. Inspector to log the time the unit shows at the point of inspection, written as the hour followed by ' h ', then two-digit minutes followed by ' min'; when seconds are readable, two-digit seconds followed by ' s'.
7 h 57 min
